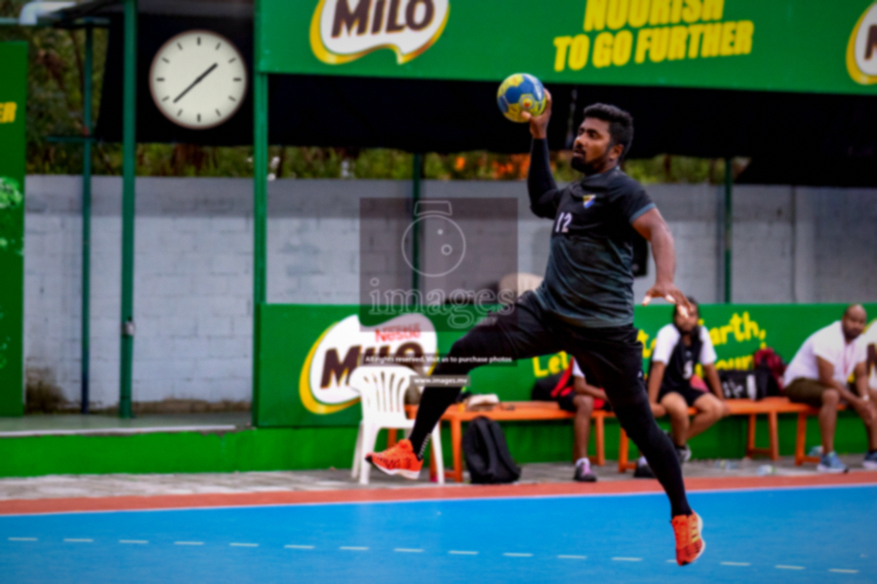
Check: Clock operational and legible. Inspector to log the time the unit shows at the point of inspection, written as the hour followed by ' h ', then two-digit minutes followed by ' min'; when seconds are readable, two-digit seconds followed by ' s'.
1 h 38 min
